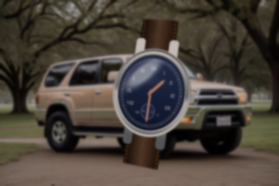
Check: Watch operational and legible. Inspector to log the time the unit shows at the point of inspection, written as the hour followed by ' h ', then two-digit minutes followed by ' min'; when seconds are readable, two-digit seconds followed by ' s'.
1 h 30 min
